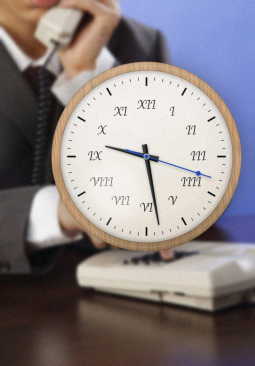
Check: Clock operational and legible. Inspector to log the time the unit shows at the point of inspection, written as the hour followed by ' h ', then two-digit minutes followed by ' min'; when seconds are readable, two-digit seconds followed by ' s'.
9 h 28 min 18 s
